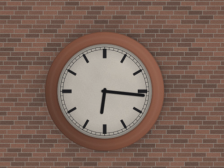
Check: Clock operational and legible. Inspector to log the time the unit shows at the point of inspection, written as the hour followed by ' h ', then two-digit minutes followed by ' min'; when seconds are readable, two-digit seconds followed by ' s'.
6 h 16 min
